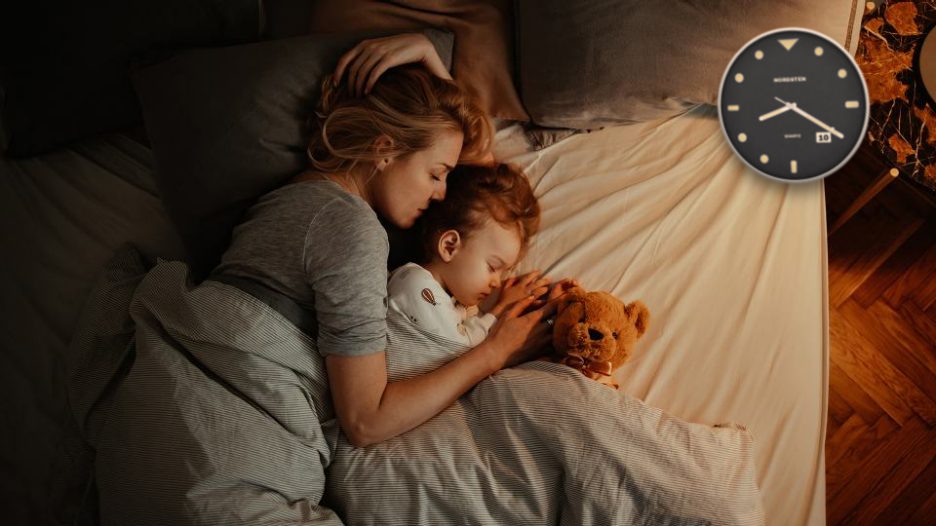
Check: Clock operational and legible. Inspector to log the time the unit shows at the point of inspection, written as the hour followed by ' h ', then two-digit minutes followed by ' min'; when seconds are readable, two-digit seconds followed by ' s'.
8 h 20 min 20 s
